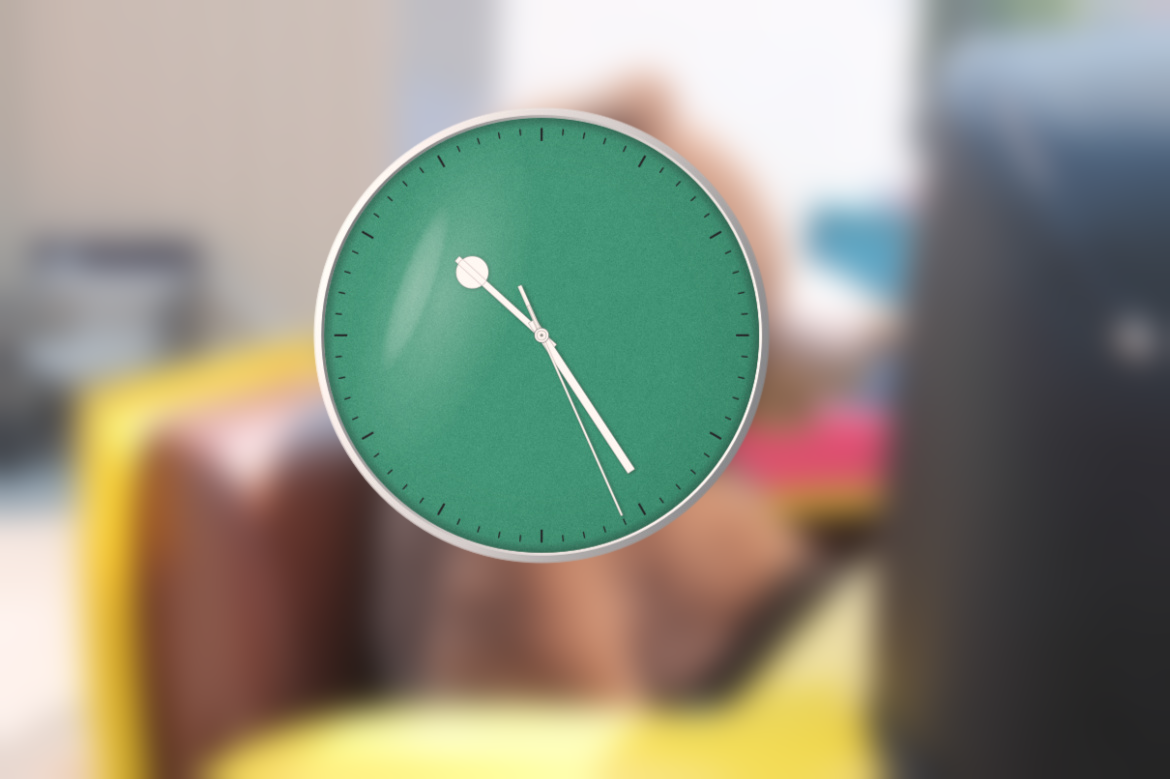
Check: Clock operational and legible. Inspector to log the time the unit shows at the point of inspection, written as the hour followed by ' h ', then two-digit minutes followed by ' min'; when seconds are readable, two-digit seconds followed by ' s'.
10 h 24 min 26 s
